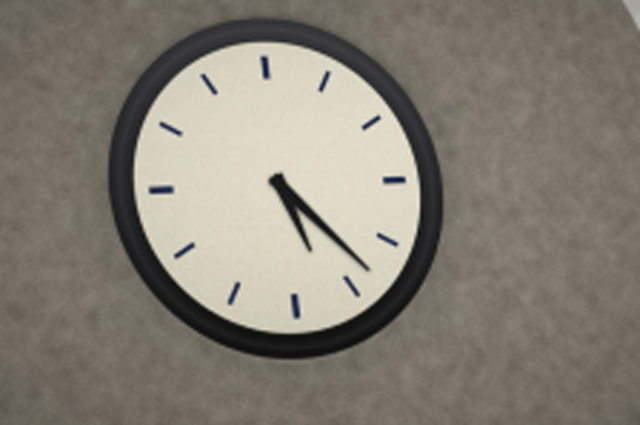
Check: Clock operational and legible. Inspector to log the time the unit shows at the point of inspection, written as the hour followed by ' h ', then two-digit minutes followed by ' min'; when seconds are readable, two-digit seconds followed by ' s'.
5 h 23 min
